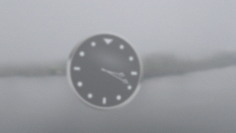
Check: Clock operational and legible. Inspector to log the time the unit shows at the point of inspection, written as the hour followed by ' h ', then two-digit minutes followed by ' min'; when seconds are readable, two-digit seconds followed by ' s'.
3 h 19 min
